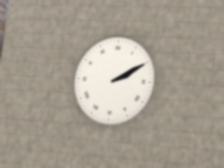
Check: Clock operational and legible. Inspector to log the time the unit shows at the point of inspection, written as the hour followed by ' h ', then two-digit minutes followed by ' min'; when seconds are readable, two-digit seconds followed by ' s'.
2 h 10 min
